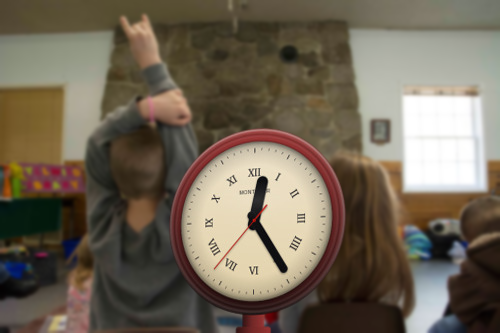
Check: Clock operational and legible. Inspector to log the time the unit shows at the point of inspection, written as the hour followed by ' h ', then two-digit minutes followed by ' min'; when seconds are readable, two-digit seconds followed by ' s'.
12 h 24 min 37 s
